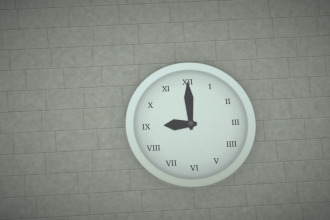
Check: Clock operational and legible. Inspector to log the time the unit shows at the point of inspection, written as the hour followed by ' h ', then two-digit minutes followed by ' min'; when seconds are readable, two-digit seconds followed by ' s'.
9 h 00 min
